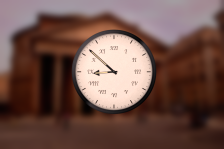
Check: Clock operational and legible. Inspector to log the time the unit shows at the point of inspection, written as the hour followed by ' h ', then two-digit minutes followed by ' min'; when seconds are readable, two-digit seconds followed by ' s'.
8 h 52 min
